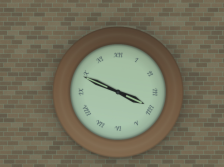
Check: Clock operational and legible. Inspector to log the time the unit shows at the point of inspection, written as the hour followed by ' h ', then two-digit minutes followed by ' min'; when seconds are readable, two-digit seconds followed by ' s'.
3 h 49 min
